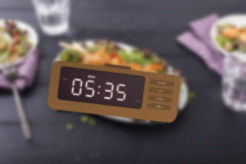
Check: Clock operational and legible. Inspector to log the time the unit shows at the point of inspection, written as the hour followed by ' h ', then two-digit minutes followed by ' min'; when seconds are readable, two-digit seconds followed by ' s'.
5 h 35 min
